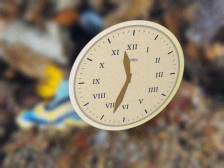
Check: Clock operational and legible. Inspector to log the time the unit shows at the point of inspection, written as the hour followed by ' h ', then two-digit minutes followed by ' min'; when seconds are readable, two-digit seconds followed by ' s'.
11 h 33 min
